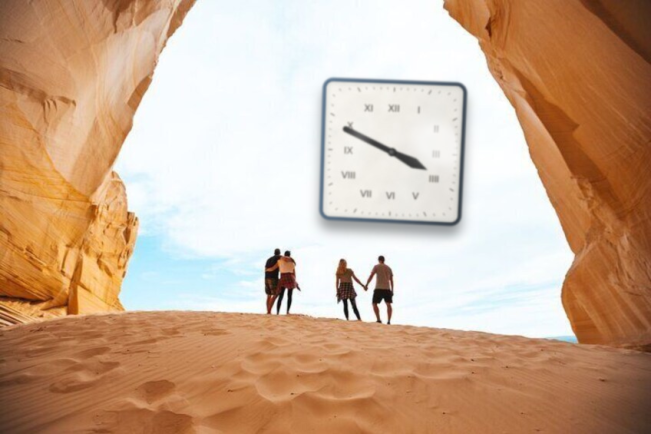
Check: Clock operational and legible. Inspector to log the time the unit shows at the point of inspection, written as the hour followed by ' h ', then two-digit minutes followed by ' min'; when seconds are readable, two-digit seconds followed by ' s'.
3 h 49 min
